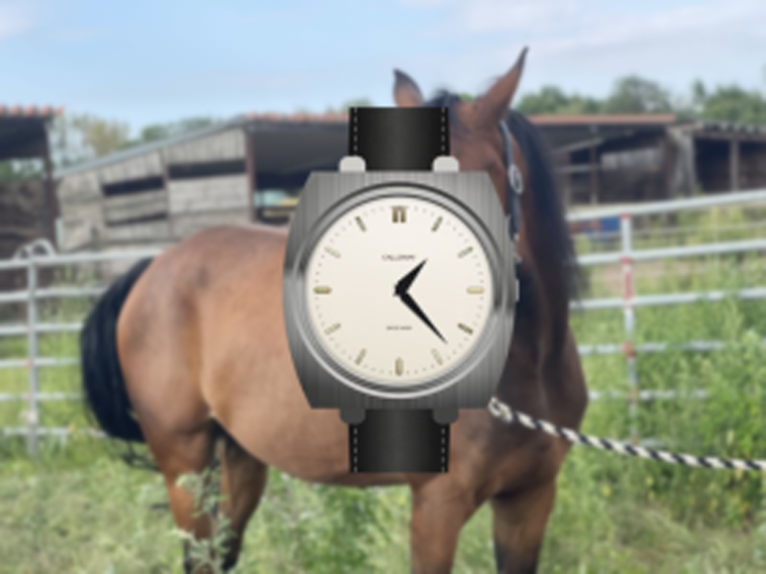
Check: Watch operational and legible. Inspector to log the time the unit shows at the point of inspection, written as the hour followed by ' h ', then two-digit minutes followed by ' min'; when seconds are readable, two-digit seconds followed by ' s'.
1 h 23 min
